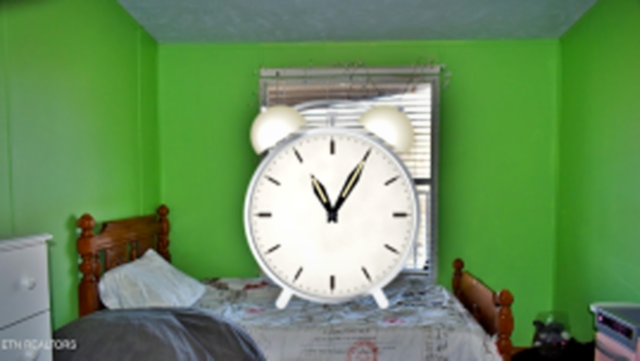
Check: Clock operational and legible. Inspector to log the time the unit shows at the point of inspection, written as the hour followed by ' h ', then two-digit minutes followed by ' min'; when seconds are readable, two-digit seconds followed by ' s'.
11 h 05 min
